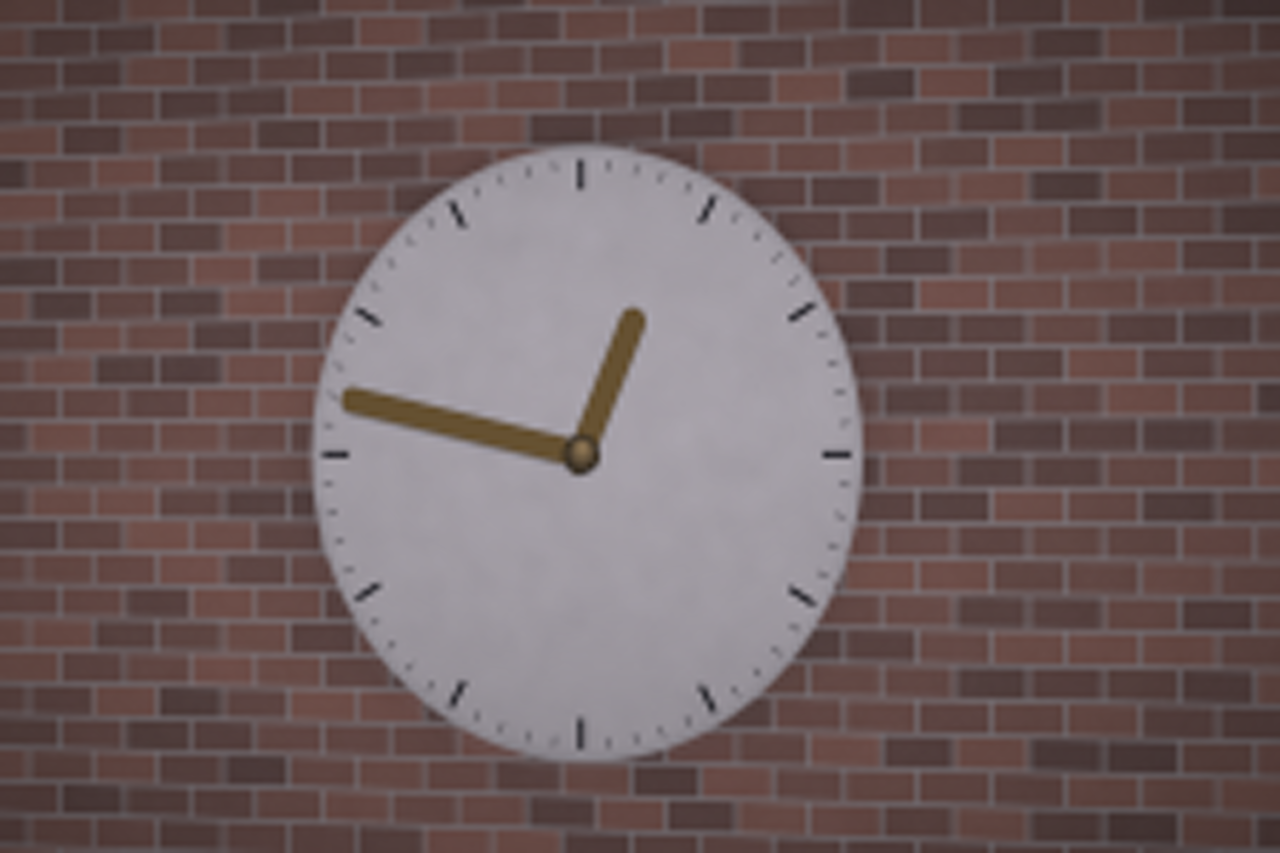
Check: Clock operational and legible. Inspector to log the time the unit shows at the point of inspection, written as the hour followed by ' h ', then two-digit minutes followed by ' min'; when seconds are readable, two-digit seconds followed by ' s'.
12 h 47 min
